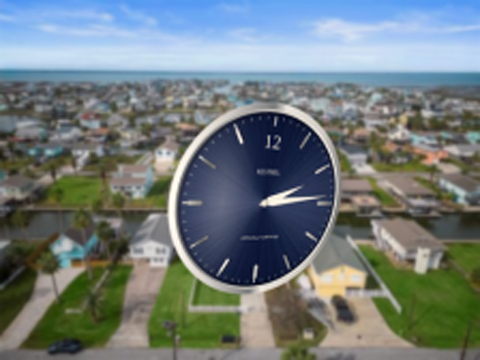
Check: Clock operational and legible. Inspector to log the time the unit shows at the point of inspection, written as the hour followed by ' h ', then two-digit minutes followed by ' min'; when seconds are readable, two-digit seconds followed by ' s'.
2 h 14 min
